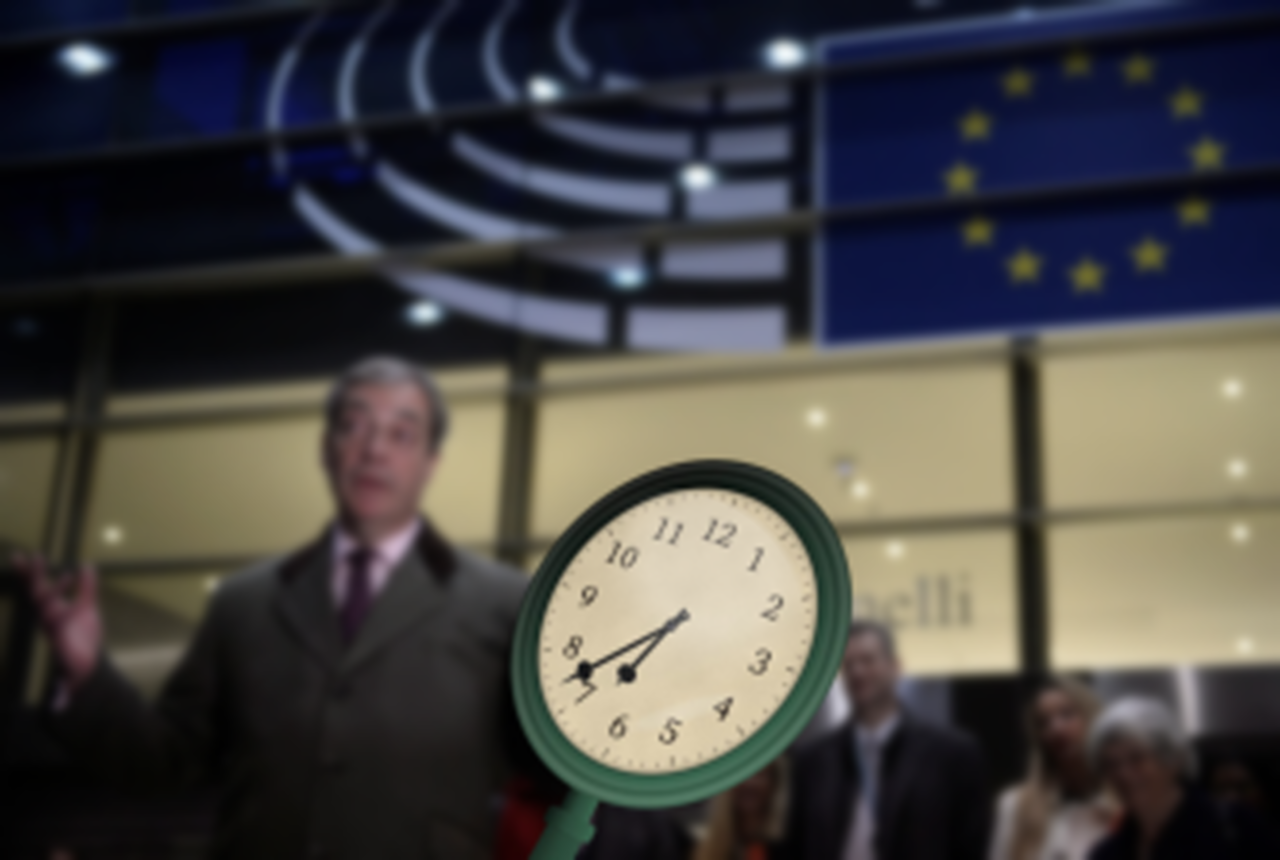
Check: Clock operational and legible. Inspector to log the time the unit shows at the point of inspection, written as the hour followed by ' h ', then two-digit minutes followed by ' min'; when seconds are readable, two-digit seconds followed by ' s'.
6 h 37 min
